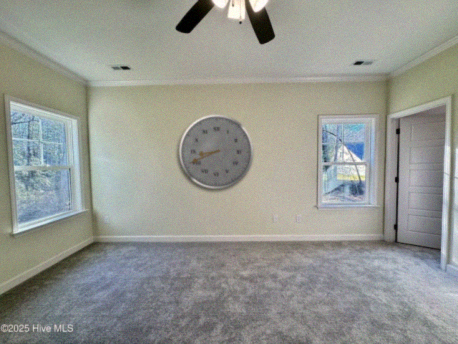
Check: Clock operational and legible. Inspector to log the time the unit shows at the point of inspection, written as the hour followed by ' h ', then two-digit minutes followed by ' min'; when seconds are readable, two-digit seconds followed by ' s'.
8 h 41 min
